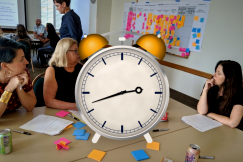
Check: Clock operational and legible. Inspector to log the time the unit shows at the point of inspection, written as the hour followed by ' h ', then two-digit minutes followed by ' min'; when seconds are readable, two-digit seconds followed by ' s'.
2 h 42 min
